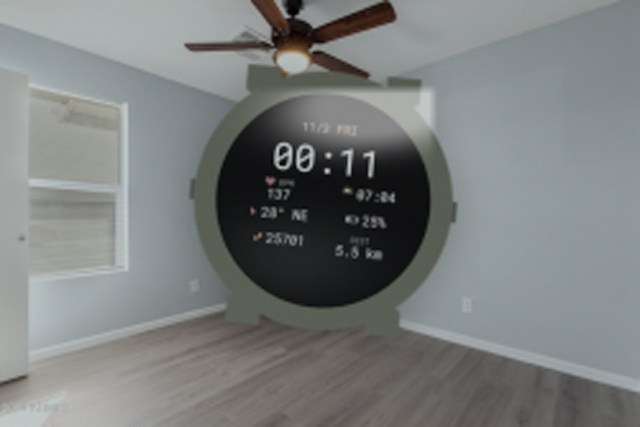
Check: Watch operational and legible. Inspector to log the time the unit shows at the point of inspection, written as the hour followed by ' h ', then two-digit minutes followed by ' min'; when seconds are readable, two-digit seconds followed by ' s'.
0 h 11 min
